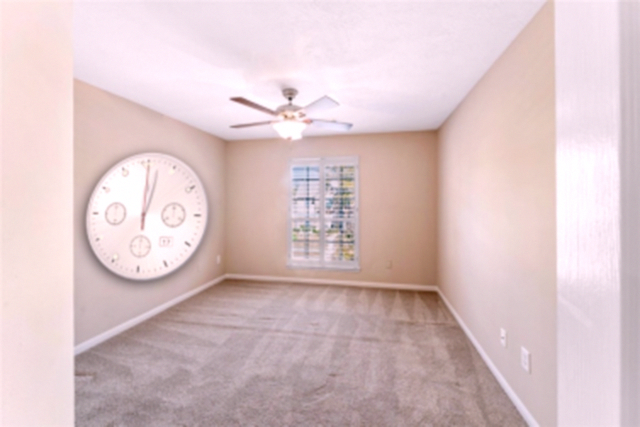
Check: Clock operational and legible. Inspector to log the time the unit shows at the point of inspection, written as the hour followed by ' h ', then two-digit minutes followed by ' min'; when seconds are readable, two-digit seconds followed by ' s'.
12 h 02 min
